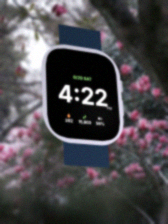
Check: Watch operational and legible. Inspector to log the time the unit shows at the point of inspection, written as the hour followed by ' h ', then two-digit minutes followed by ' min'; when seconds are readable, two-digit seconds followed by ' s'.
4 h 22 min
